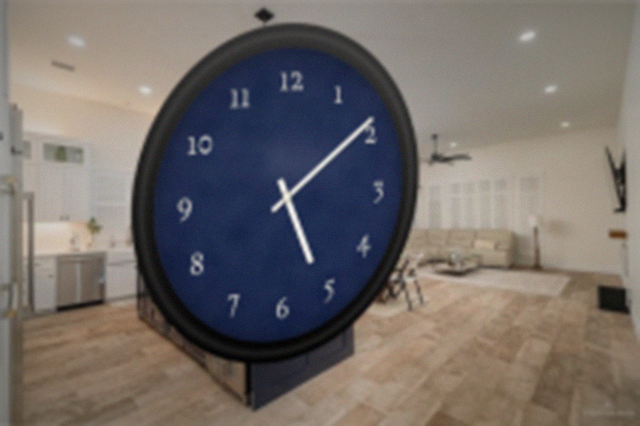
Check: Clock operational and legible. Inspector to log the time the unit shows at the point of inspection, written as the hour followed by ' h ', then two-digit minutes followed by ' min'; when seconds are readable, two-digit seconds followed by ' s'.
5 h 09 min
